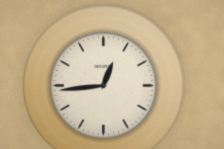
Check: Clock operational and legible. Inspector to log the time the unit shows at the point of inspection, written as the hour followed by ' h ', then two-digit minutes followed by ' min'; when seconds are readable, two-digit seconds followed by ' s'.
12 h 44 min
